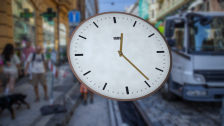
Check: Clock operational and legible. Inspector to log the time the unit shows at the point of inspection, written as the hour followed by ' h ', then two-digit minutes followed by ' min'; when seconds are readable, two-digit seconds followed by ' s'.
12 h 24 min
